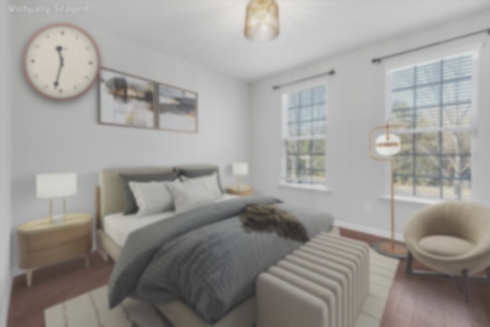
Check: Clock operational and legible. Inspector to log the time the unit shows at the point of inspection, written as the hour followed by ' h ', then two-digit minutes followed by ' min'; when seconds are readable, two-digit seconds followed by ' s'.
11 h 32 min
